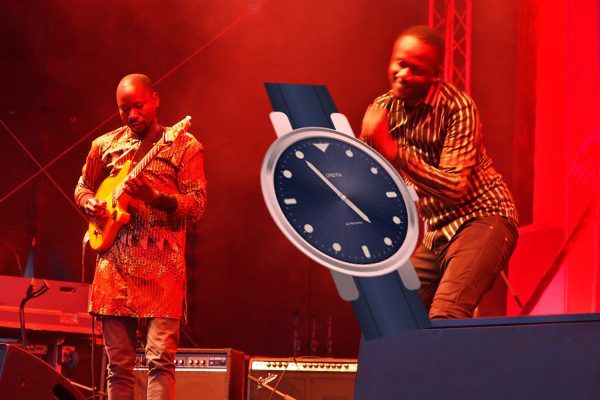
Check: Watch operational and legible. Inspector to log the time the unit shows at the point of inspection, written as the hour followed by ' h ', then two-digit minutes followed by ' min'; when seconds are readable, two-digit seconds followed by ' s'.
4 h 55 min
